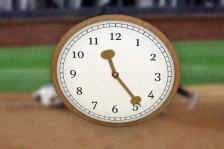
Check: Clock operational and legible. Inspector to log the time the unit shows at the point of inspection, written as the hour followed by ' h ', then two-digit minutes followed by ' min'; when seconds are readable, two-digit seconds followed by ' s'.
11 h 24 min
